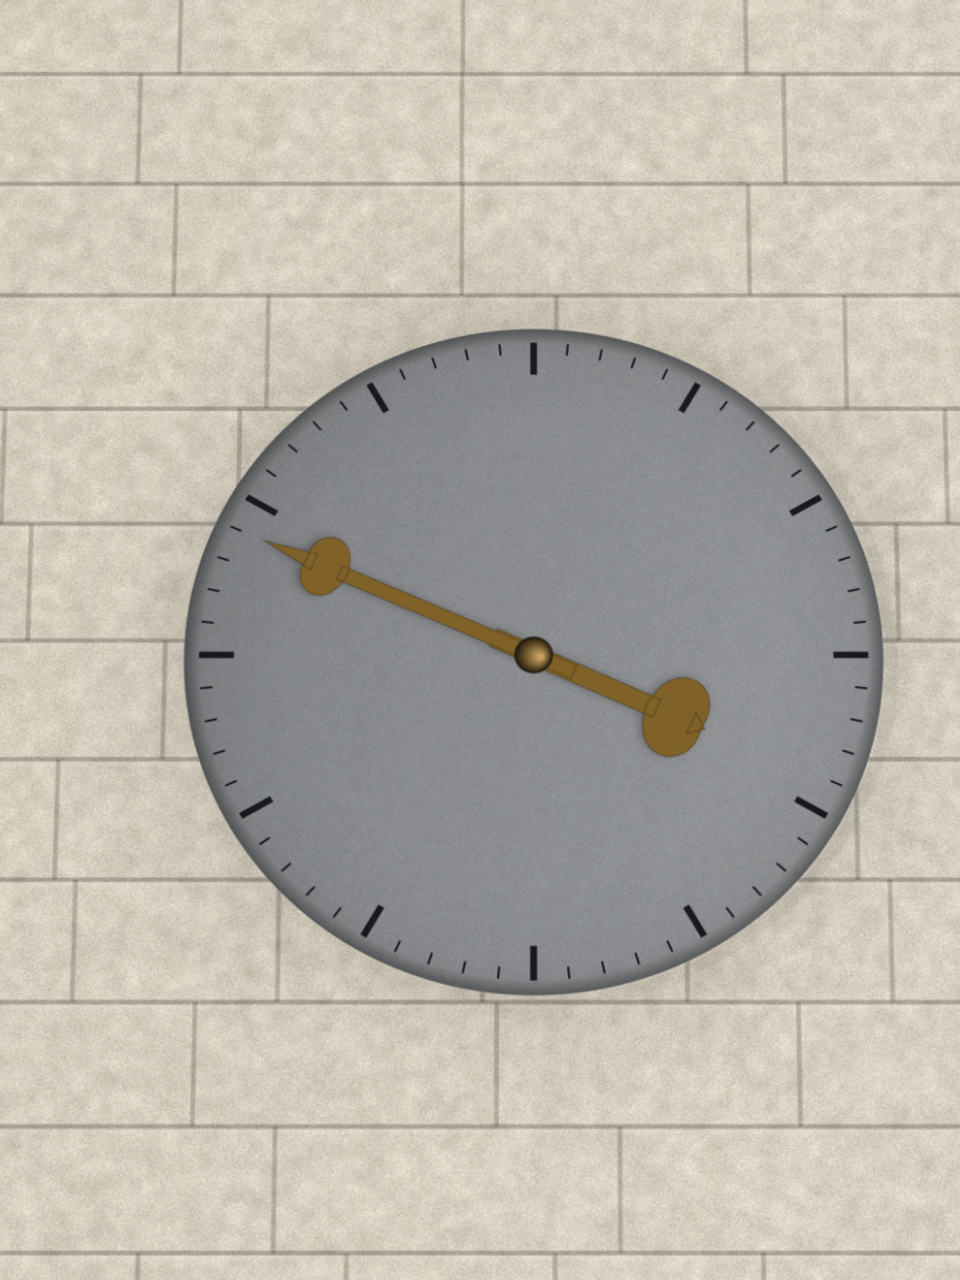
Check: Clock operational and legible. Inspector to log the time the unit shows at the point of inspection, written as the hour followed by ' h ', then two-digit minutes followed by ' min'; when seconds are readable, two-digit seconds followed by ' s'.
3 h 49 min
